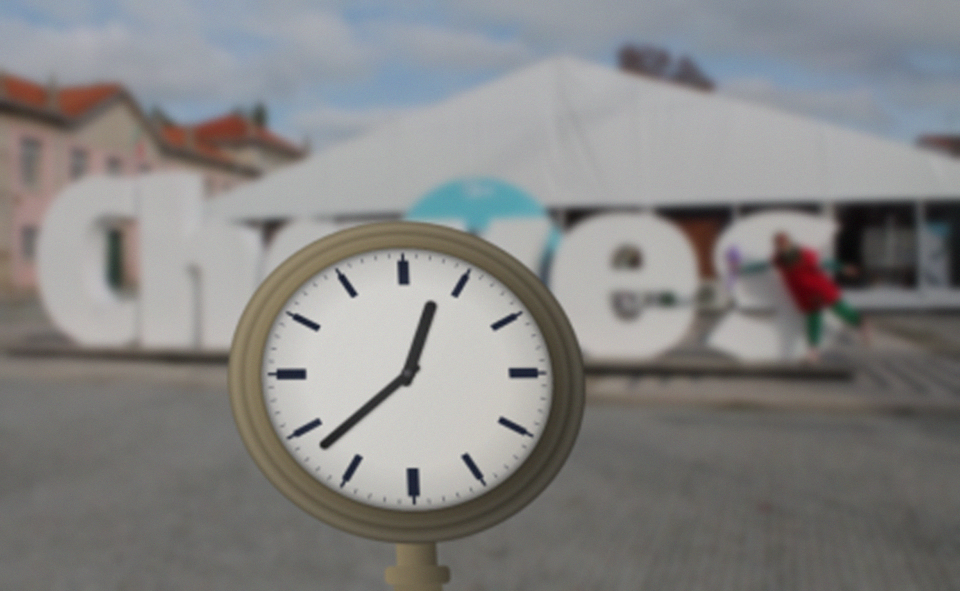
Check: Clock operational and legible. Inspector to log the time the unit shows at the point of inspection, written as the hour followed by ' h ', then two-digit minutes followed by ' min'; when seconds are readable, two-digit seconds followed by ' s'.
12 h 38 min
